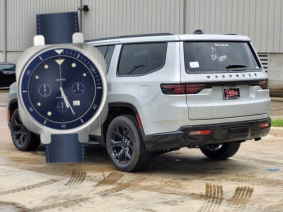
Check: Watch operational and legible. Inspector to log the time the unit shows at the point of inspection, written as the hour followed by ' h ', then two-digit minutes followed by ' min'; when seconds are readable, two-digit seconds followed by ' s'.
5 h 26 min
